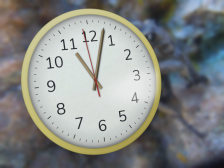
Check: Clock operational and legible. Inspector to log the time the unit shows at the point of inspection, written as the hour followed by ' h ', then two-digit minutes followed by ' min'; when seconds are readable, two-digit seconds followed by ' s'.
11 h 02 min 59 s
